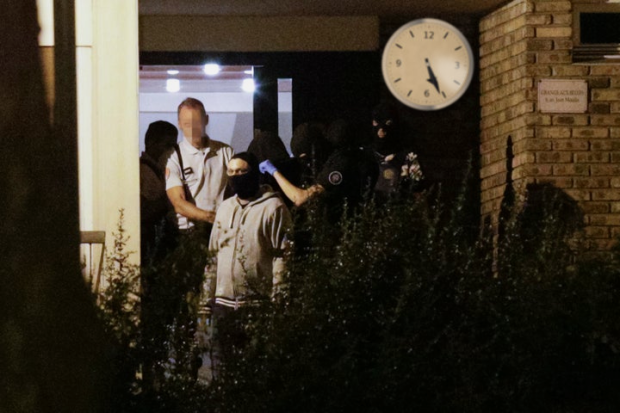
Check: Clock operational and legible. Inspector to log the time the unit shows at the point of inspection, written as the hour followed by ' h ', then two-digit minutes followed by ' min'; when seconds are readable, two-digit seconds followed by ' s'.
5 h 26 min
